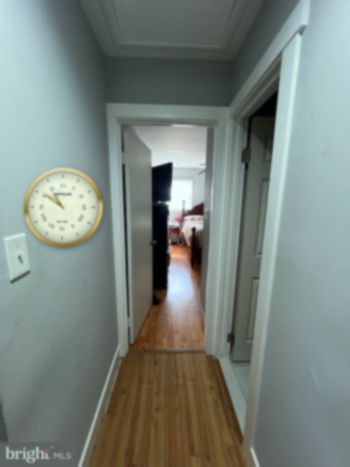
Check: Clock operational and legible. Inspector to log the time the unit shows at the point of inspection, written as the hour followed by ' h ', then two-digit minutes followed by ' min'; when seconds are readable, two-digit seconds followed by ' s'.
10 h 51 min
